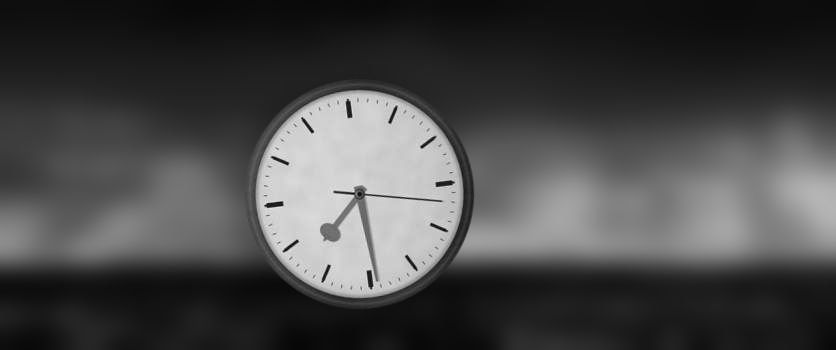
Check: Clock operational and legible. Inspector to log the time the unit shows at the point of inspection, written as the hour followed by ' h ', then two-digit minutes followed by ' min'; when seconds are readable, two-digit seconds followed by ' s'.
7 h 29 min 17 s
